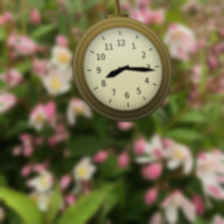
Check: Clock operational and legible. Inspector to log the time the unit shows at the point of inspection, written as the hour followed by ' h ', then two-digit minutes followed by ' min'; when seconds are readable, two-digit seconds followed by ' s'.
8 h 16 min
